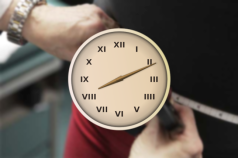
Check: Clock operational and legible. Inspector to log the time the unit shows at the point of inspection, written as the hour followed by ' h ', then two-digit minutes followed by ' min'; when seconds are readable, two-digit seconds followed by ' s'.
8 h 11 min
